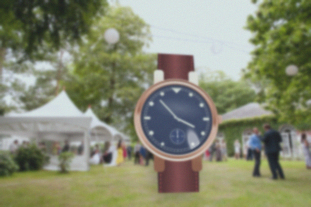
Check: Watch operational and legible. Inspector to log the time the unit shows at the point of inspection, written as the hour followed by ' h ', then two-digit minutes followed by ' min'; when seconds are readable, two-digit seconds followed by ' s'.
3 h 53 min
